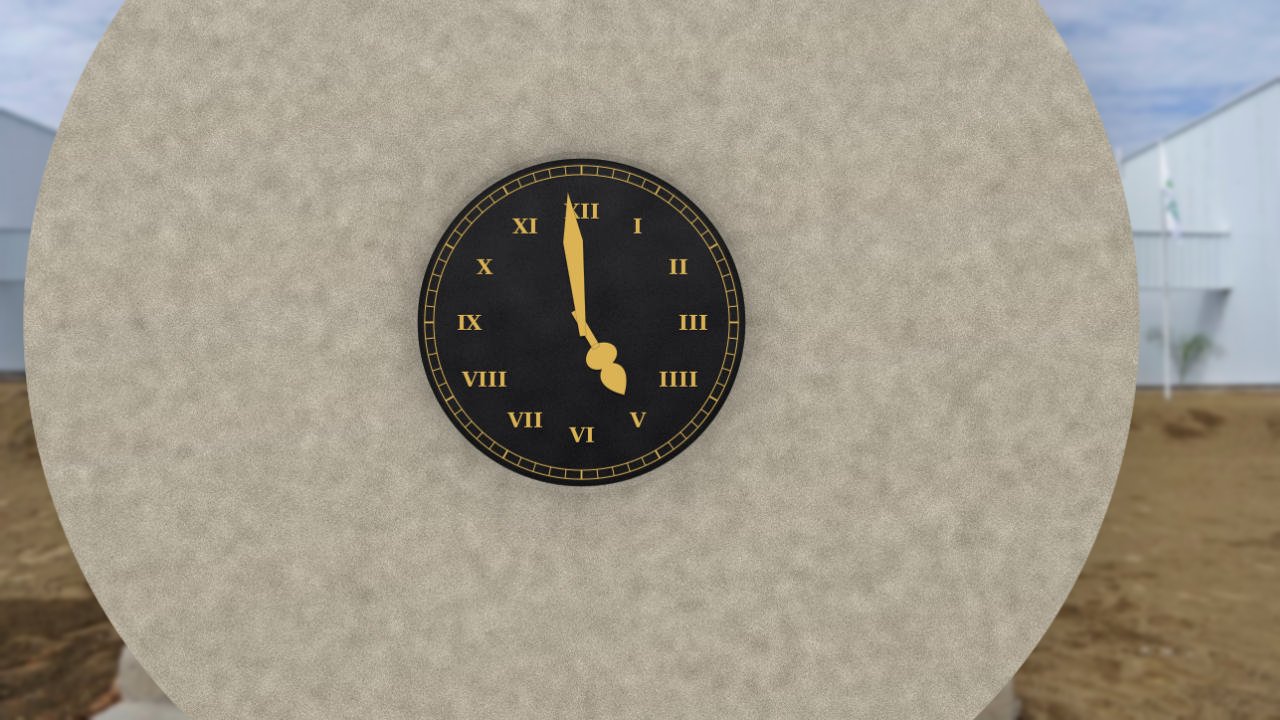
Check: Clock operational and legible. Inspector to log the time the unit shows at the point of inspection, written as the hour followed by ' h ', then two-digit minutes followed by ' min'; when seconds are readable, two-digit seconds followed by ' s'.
4 h 59 min
